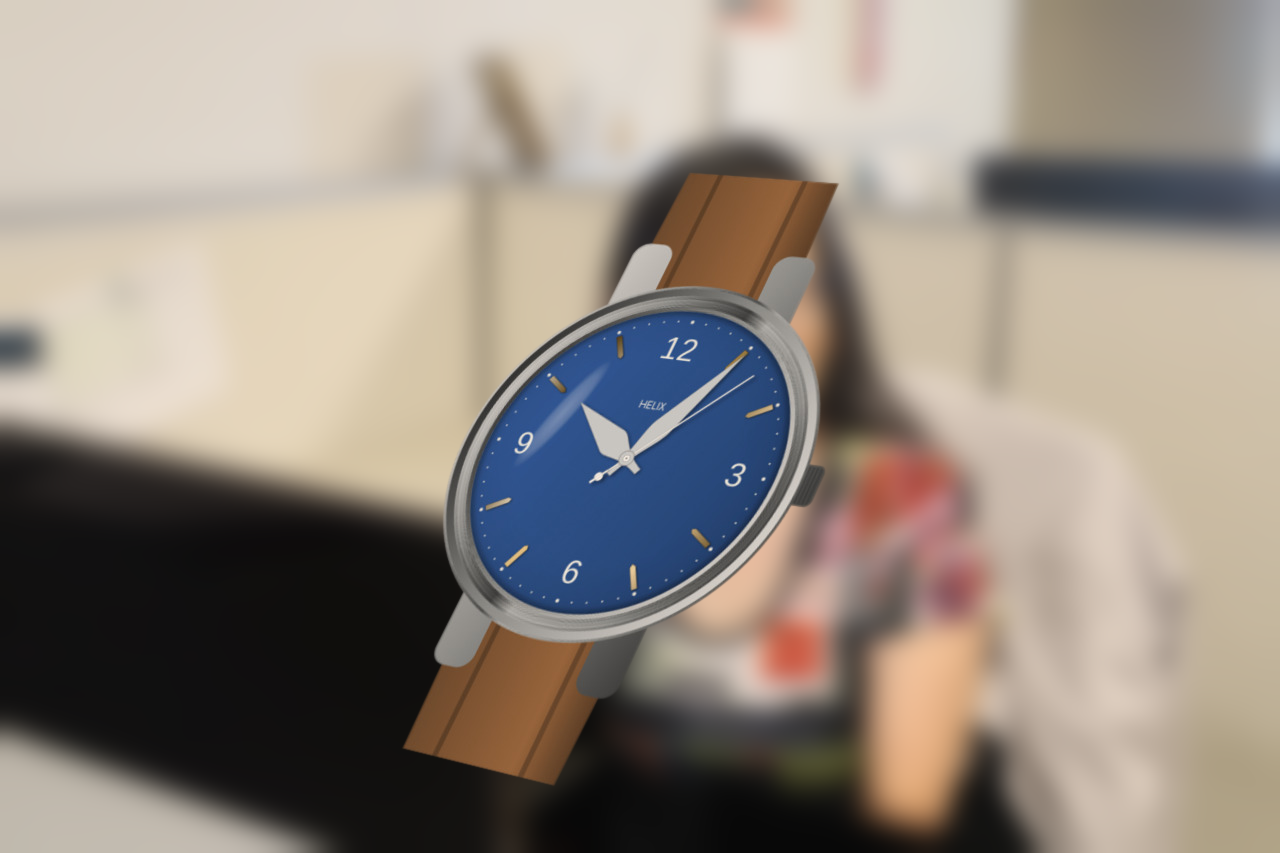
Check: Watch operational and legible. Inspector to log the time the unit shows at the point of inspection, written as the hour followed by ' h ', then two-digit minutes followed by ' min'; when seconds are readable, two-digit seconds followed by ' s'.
10 h 05 min 07 s
